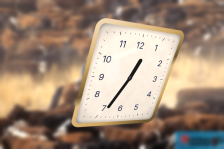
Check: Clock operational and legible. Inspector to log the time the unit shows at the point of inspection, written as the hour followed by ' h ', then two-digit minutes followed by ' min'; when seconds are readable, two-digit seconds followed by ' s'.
12 h 34 min
